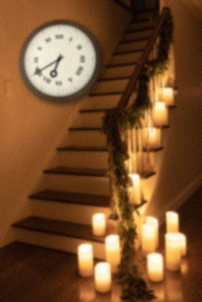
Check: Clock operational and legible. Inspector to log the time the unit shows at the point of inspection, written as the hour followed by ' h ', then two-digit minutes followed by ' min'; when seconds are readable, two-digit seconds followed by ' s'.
6 h 40 min
